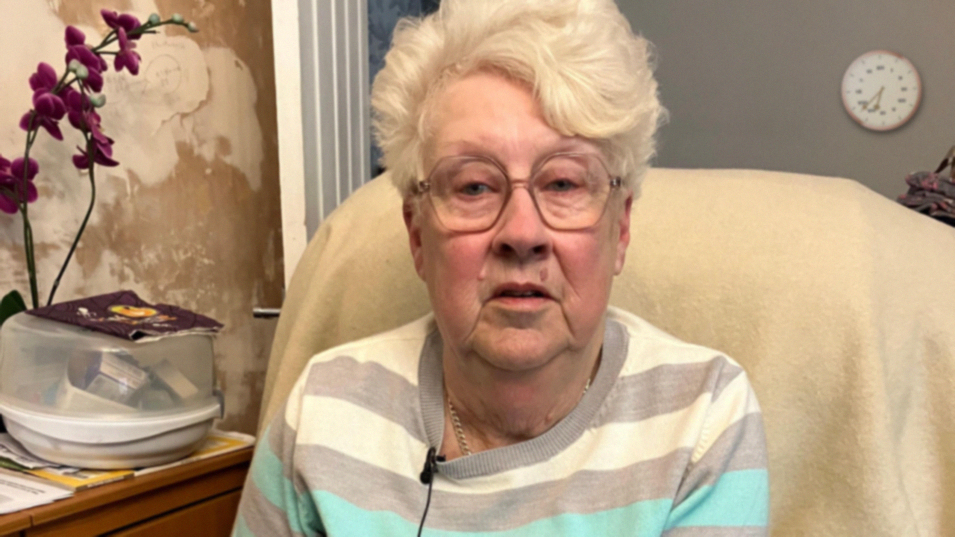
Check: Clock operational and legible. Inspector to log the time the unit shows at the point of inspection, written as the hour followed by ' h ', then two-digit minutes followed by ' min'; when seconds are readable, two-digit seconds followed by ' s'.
6 h 38 min
